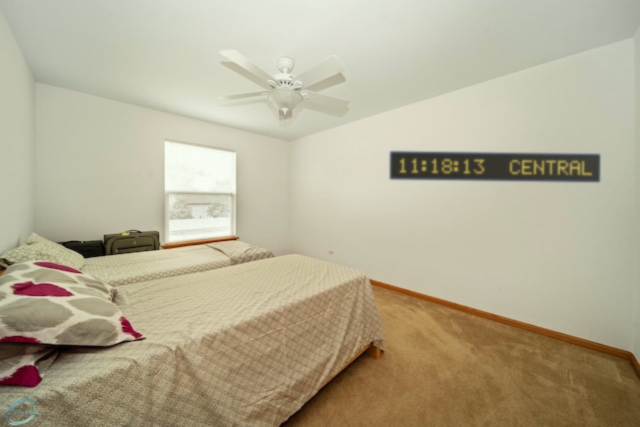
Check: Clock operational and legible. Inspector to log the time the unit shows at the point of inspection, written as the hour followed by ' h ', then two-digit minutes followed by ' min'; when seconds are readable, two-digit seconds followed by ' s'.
11 h 18 min 13 s
